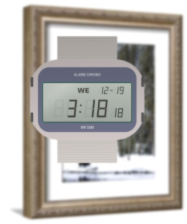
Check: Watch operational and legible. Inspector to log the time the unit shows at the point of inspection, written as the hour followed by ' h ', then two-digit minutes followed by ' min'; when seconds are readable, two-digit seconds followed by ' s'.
3 h 18 min 18 s
